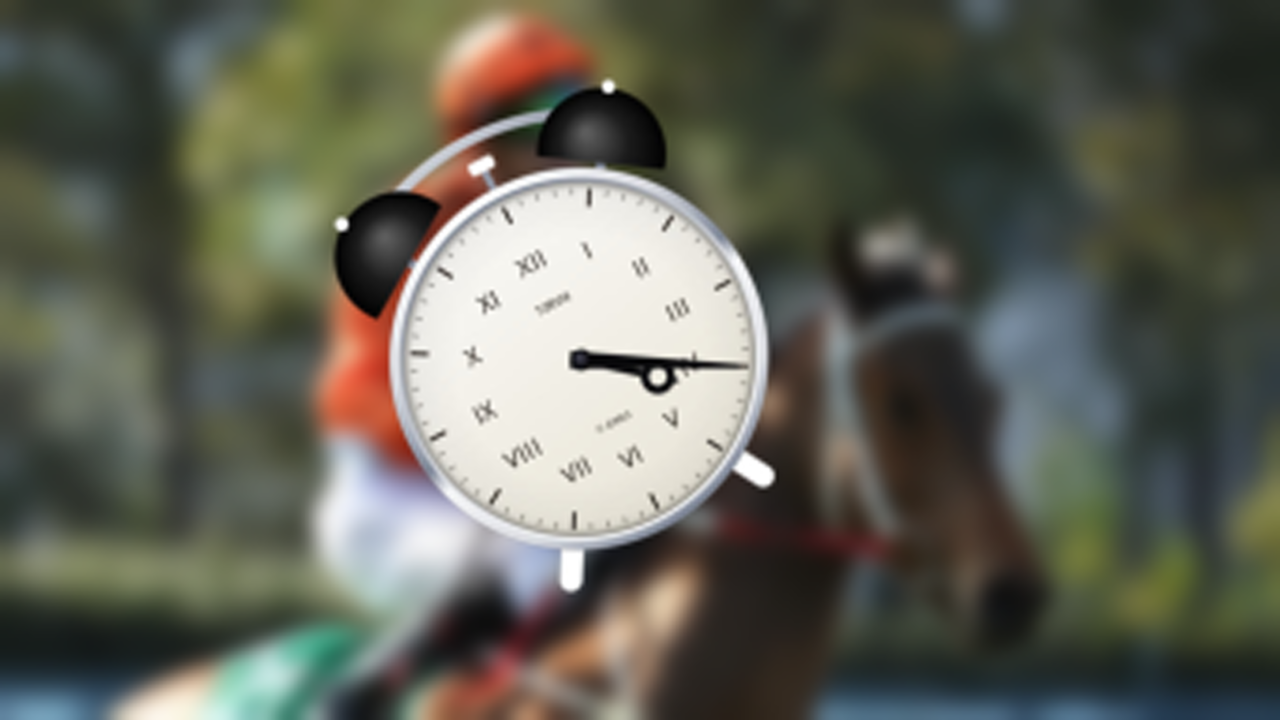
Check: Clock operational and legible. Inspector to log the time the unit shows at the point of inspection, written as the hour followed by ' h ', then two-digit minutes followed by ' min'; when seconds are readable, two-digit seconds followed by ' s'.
4 h 20 min
